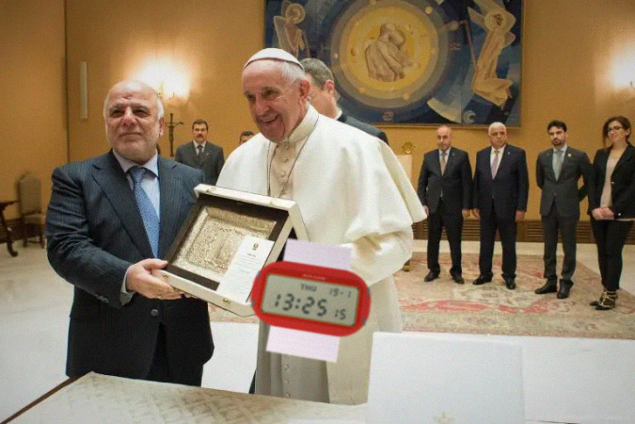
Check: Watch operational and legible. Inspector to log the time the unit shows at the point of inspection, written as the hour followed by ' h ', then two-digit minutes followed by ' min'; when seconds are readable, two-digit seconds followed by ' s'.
13 h 25 min 15 s
